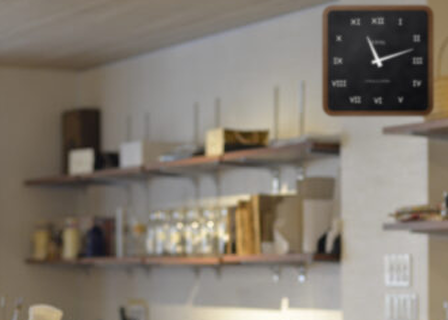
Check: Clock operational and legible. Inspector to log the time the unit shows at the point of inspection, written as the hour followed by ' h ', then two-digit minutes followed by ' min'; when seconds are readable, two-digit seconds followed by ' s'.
11 h 12 min
